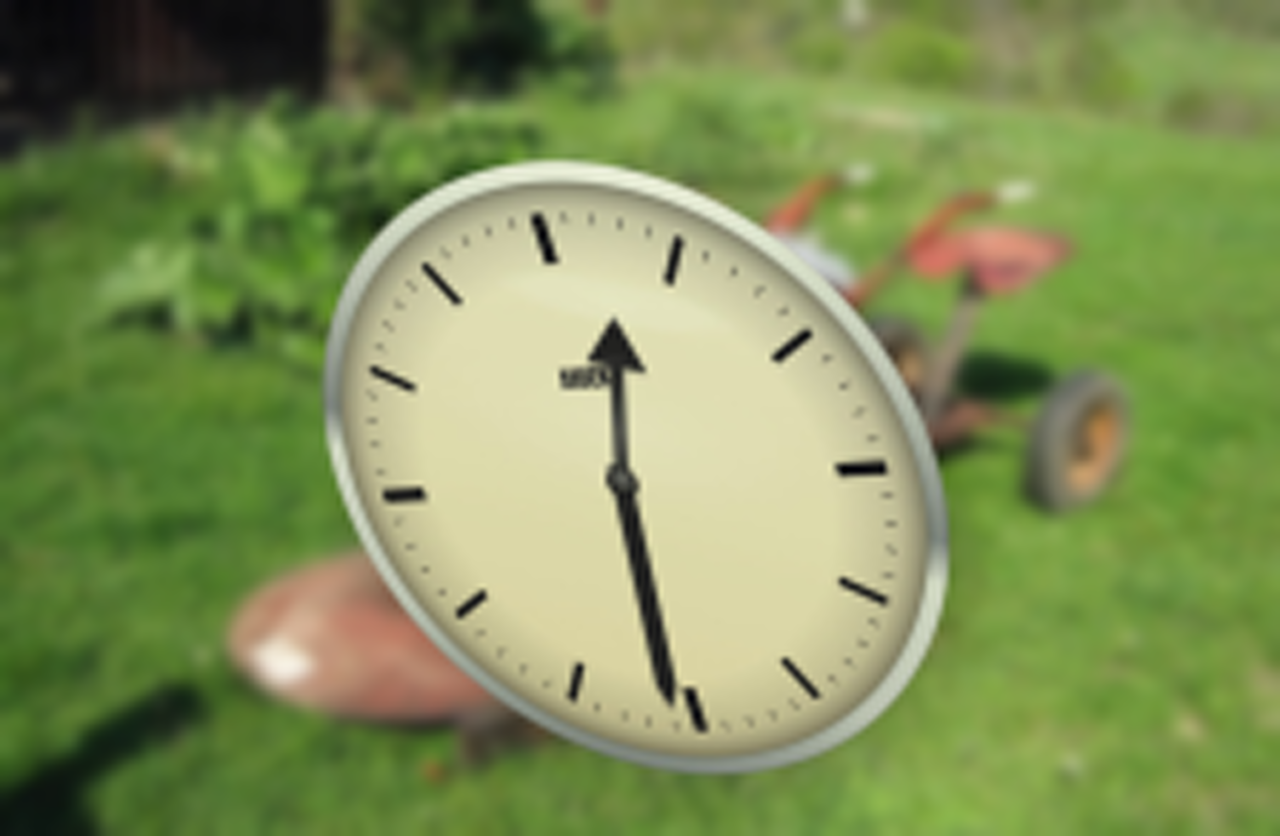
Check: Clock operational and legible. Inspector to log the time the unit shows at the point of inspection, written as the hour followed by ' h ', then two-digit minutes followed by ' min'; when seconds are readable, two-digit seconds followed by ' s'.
12 h 31 min
